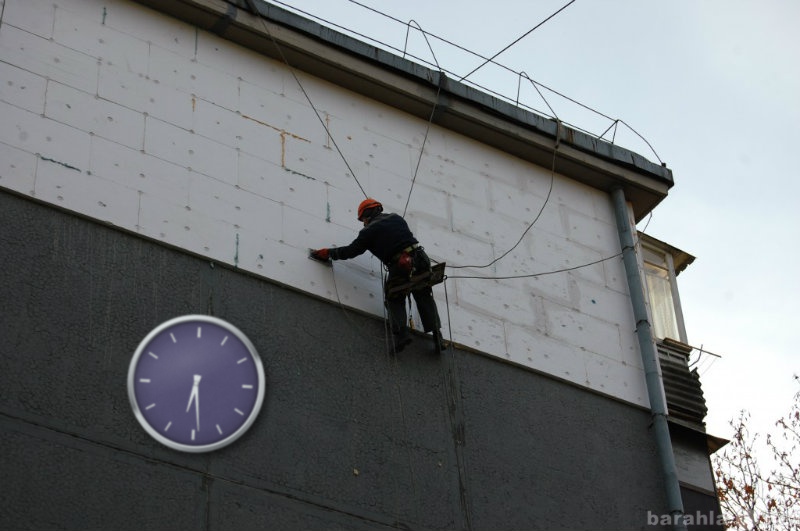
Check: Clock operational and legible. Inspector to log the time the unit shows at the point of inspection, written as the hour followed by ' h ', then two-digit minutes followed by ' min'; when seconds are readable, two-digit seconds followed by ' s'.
6 h 29 min
